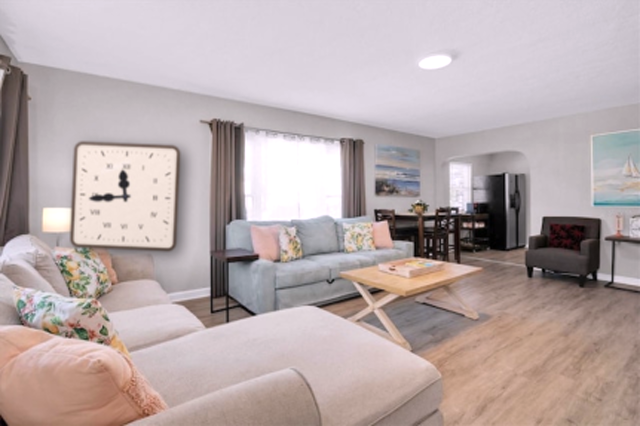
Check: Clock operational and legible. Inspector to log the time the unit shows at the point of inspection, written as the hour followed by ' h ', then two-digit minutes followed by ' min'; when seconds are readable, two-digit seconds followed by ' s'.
11 h 44 min
